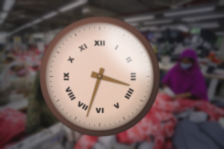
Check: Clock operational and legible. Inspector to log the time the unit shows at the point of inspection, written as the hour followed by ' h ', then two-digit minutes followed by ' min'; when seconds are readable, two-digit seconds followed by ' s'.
3 h 33 min
